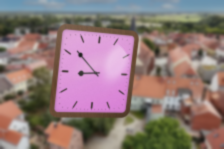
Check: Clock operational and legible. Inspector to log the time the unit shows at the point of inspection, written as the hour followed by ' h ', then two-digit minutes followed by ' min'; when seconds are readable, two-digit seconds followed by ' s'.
8 h 52 min
